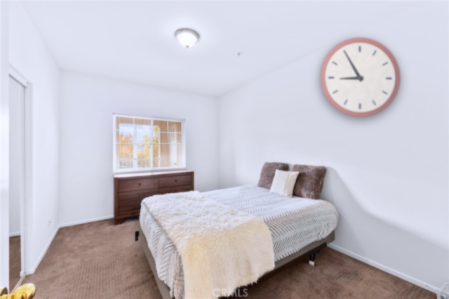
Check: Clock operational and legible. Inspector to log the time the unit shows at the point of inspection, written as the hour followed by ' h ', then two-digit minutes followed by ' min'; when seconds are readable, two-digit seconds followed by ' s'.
8 h 55 min
